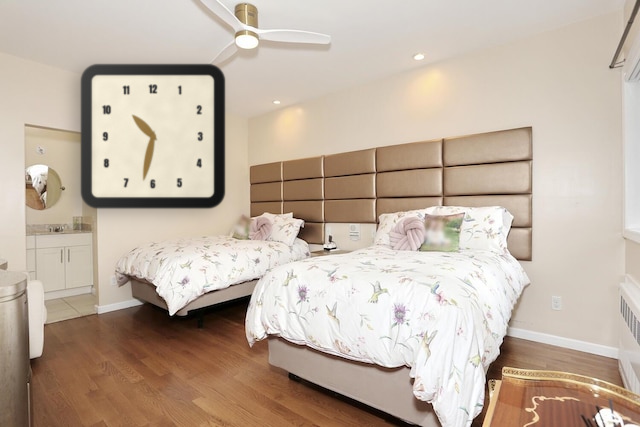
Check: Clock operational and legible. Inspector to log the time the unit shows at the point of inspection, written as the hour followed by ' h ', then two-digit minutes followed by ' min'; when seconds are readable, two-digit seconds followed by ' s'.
10 h 32 min
